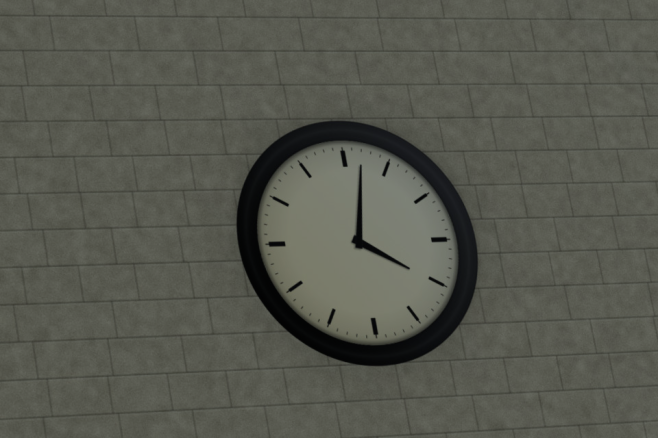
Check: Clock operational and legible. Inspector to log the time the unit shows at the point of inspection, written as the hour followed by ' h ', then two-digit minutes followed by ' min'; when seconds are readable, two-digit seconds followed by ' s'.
4 h 02 min
